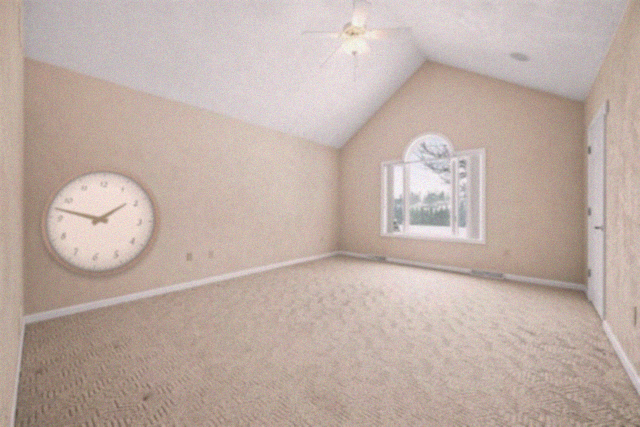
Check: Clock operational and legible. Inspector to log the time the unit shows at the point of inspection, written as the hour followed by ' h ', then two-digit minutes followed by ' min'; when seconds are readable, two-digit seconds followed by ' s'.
1 h 47 min
